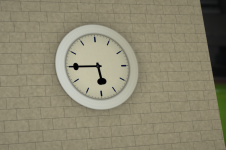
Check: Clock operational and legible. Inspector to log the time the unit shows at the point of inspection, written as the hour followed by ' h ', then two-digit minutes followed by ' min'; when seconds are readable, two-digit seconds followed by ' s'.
5 h 45 min
